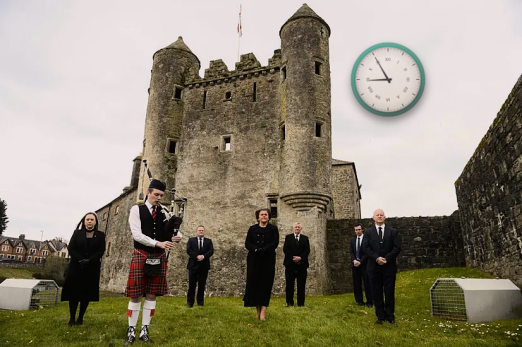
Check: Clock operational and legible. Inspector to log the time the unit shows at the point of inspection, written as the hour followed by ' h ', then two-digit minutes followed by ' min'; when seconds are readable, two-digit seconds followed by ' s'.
8 h 55 min
